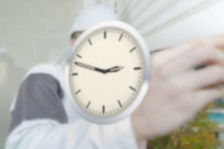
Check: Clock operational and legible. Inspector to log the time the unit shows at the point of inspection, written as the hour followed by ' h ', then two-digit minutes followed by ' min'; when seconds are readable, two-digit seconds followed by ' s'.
2 h 48 min
